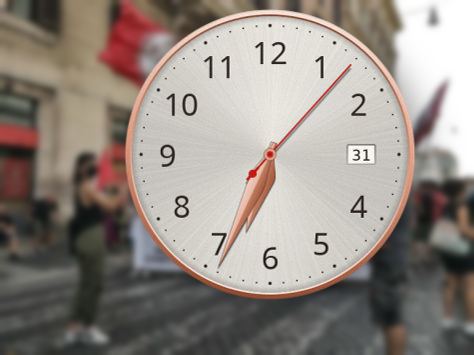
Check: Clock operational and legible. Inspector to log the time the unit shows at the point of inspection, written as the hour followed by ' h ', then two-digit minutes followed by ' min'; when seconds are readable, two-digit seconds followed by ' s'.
6 h 34 min 07 s
